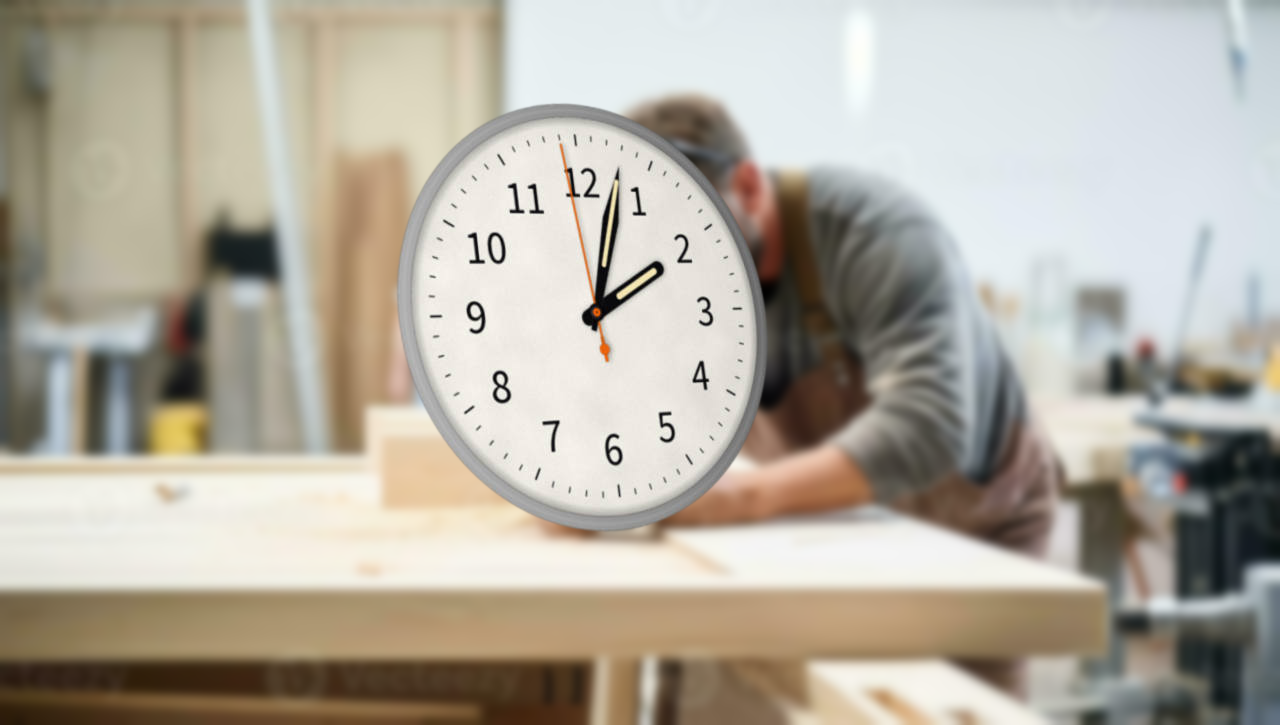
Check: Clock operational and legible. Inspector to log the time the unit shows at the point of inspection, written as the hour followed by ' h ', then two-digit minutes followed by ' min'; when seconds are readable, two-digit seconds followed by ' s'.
2 h 02 min 59 s
